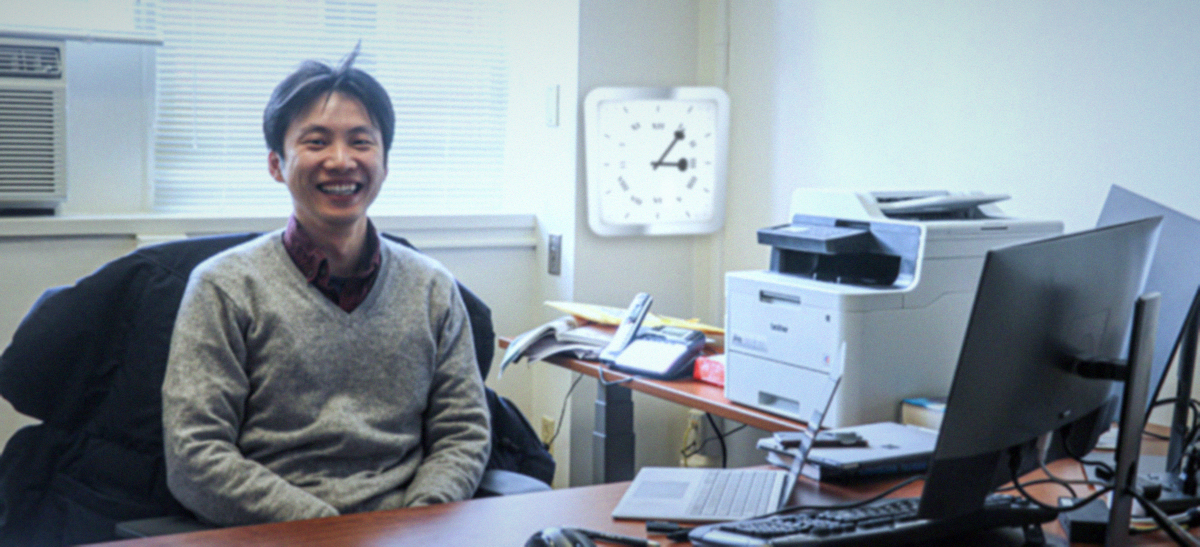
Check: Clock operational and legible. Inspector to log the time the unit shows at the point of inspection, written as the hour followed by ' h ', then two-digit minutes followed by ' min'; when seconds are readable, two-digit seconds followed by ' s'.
3 h 06 min
